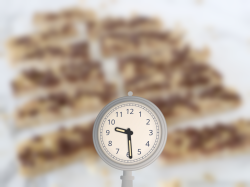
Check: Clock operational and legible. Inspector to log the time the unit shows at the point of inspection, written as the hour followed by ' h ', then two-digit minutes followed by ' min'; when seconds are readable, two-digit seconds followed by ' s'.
9 h 29 min
